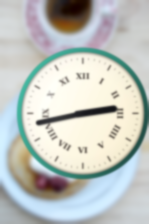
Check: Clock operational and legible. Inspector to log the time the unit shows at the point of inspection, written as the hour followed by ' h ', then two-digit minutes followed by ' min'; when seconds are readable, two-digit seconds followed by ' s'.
2 h 43 min
